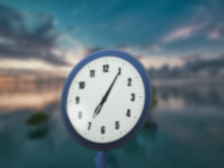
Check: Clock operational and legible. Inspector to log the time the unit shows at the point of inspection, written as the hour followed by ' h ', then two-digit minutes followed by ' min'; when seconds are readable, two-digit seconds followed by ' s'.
7 h 05 min
